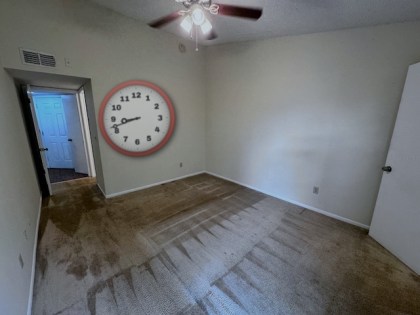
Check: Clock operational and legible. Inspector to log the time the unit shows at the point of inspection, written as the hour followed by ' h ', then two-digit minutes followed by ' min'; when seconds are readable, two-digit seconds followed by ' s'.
8 h 42 min
